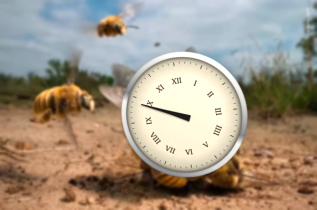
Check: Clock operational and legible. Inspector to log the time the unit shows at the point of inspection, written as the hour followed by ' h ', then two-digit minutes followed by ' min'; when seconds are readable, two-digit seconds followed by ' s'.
9 h 49 min
